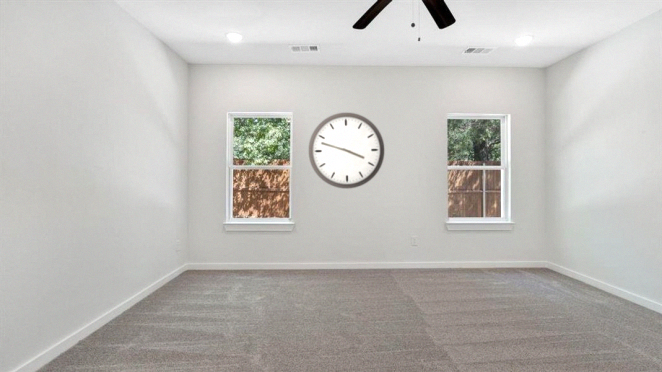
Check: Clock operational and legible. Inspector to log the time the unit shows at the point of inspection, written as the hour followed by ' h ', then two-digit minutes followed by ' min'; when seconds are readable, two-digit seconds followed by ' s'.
3 h 48 min
